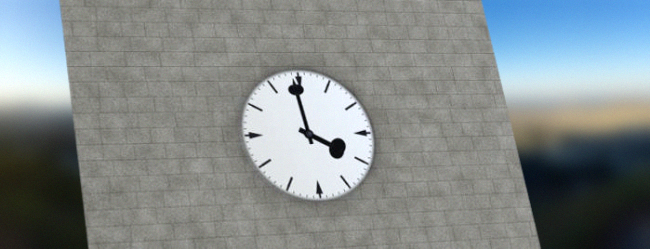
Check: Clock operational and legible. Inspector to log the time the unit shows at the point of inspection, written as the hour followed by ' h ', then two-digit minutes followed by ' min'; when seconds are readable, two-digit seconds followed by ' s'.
3 h 59 min
